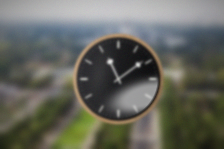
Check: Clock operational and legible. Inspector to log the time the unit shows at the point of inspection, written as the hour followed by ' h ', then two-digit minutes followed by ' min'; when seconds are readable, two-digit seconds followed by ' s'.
11 h 09 min
